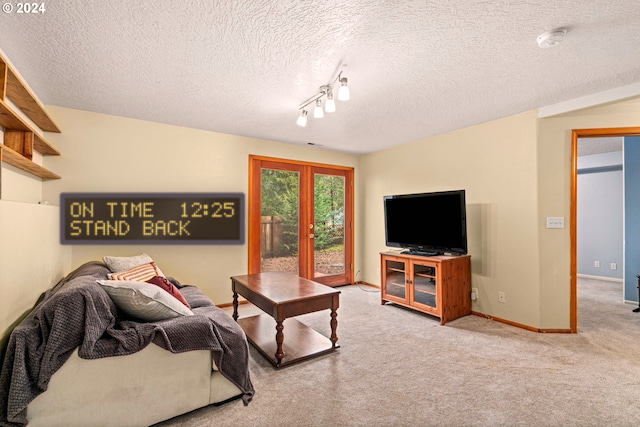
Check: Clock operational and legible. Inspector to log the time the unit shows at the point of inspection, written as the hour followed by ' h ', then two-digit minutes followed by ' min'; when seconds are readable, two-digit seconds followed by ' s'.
12 h 25 min
